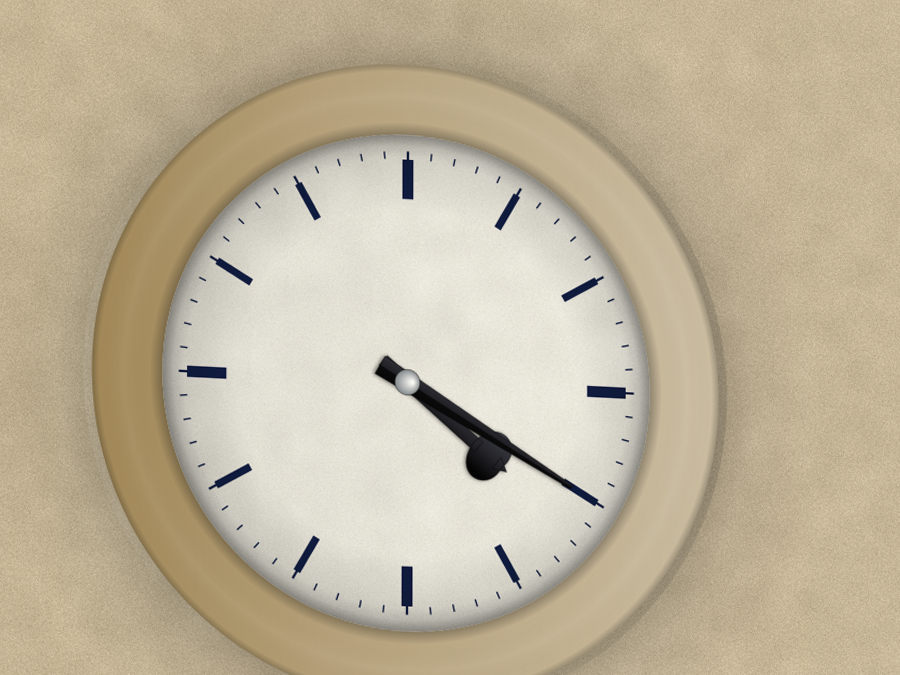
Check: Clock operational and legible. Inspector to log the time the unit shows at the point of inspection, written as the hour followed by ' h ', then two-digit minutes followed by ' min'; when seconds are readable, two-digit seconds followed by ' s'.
4 h 20 min
